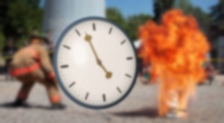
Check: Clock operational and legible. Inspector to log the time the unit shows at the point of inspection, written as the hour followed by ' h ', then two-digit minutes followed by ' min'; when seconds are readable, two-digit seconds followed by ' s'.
4 h 57 min
